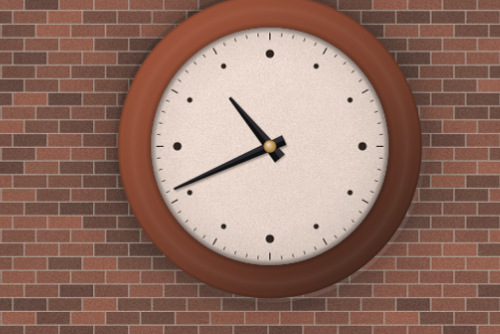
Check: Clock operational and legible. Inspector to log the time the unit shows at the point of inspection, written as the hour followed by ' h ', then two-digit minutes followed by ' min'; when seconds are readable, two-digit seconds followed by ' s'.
10 h 41 min
